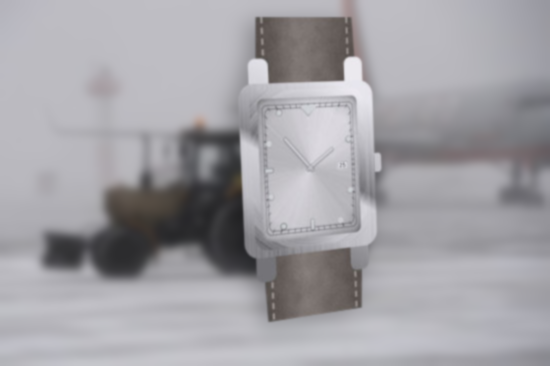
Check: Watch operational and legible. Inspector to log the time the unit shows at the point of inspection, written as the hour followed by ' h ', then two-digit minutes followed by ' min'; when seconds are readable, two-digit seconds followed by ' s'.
1 h 53 min
